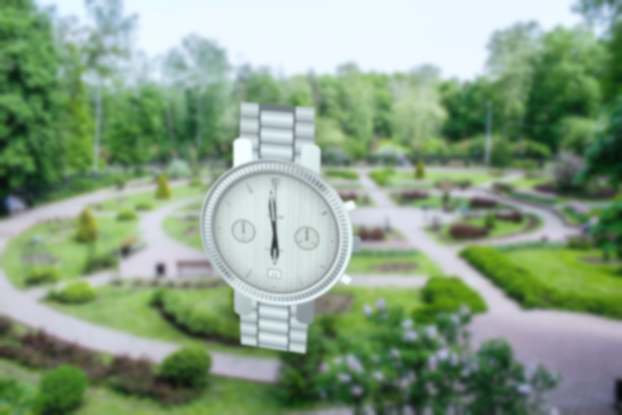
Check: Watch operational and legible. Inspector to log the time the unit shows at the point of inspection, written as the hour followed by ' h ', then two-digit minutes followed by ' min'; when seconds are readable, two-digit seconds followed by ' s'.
5 h 59 min
